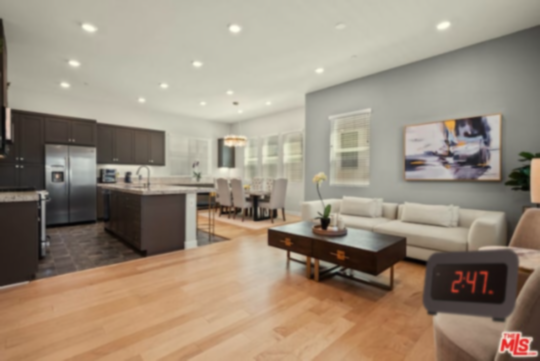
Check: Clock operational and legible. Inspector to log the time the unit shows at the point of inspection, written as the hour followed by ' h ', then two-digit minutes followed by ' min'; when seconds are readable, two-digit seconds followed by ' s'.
2 h 47 min
